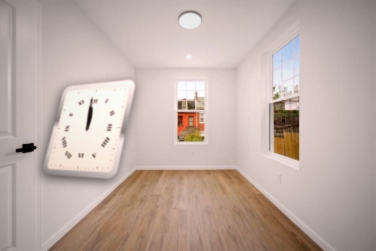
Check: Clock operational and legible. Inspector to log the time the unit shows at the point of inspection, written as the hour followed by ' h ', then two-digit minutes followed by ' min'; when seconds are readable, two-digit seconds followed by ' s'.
11 h 59 min
